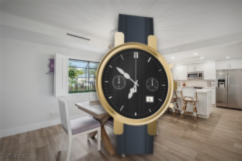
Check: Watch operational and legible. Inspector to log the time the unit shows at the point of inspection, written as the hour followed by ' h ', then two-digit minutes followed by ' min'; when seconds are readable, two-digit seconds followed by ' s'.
6 h 51 min
